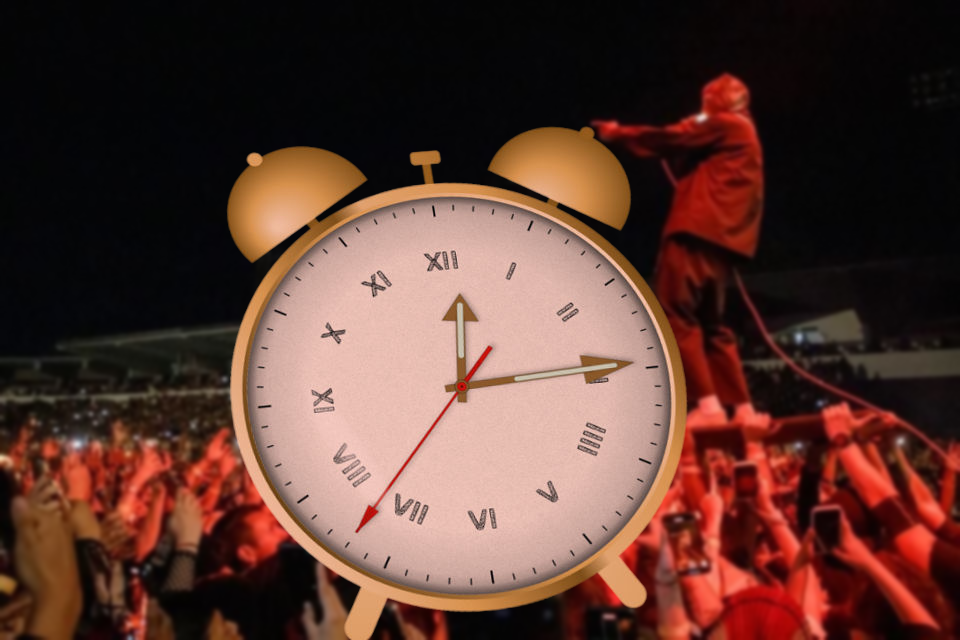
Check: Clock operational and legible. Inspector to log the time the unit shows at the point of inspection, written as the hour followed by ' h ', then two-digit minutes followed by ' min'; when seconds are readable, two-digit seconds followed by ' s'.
12 h 14 min 37 s
